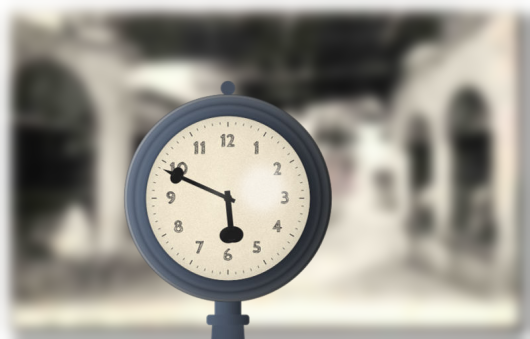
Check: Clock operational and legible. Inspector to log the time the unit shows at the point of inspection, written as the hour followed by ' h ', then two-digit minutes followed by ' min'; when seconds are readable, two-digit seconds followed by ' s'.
5 h 49 min
